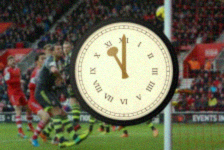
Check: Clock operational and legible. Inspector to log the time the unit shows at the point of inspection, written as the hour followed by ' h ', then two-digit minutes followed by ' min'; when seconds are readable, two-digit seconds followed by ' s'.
11 h 00 min
